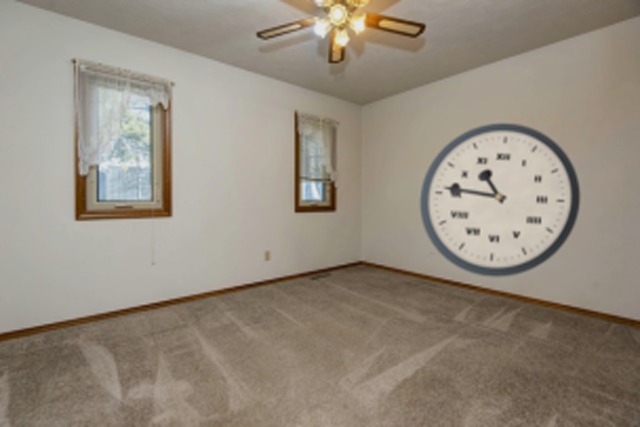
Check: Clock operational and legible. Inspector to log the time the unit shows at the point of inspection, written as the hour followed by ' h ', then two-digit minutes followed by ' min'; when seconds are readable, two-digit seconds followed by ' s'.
10 h 46 min
